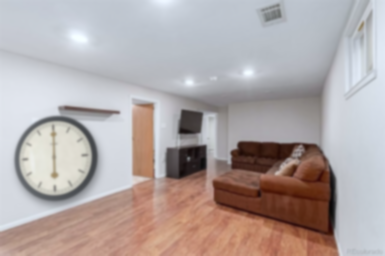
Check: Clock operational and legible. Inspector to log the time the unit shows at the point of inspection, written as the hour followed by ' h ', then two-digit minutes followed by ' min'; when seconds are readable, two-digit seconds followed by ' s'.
6 h 00 min
